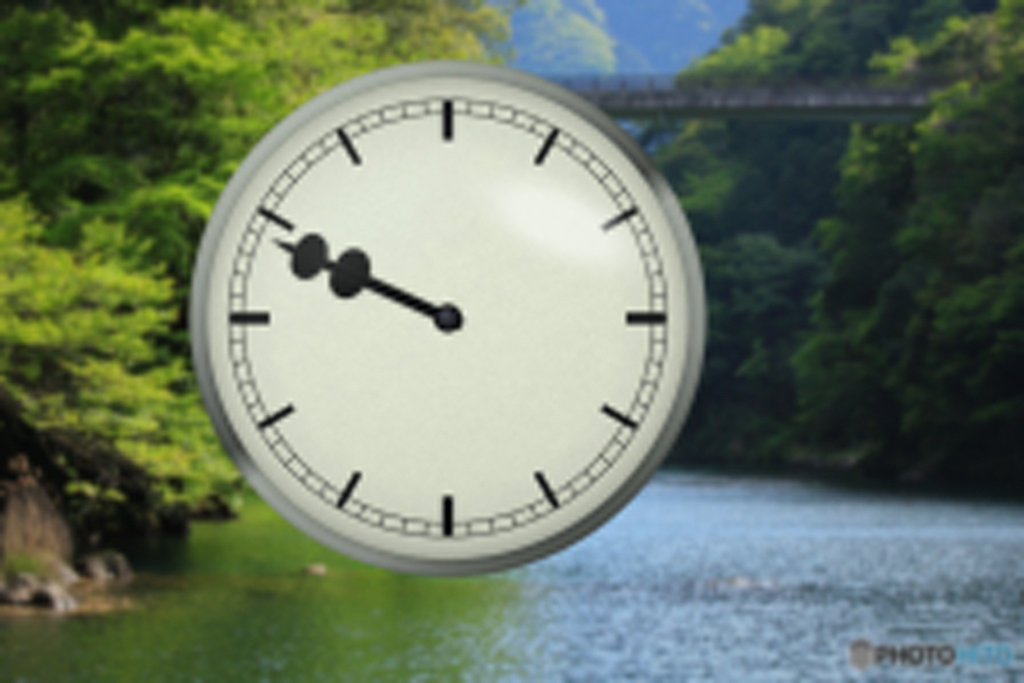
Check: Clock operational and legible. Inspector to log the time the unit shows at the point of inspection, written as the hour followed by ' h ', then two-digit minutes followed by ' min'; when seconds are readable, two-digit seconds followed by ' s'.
9 h 49 min
